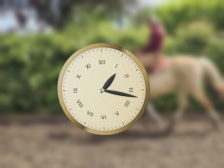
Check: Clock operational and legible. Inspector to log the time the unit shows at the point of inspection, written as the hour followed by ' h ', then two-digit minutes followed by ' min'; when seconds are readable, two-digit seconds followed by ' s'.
1 h 17 min
